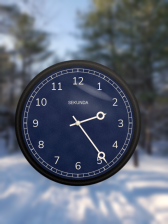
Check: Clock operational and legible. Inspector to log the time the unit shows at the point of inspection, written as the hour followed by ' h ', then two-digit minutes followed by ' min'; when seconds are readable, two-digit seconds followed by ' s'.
2 h 24 min
